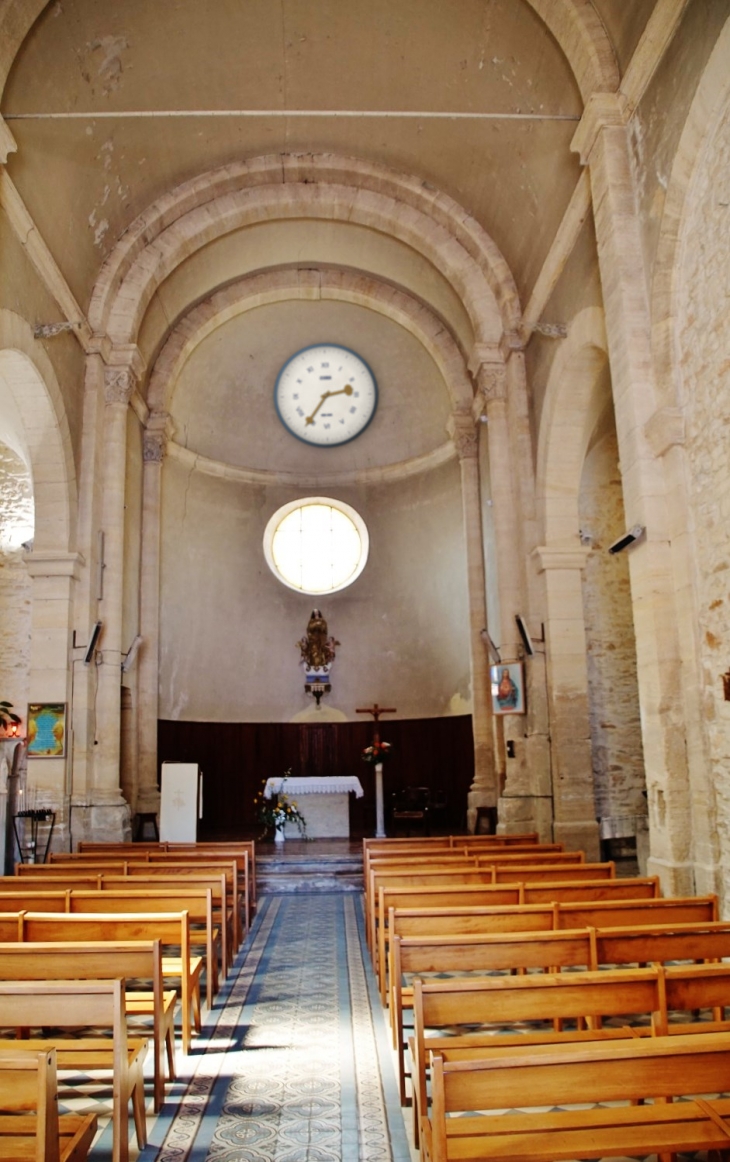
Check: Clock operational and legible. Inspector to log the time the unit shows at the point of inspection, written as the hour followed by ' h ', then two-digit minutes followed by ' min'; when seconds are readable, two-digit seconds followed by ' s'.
2 h 36 min
